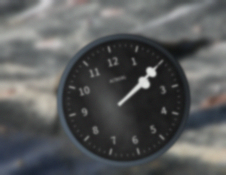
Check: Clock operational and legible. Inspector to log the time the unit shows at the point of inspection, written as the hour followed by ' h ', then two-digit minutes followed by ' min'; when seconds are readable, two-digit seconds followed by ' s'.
2 h 10 min
